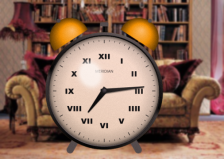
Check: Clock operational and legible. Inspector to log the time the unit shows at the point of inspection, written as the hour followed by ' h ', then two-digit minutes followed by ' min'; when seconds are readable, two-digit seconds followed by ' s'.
7 h 14 min
